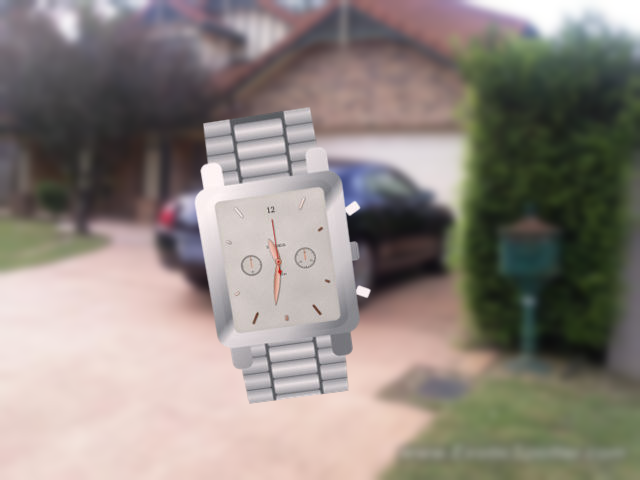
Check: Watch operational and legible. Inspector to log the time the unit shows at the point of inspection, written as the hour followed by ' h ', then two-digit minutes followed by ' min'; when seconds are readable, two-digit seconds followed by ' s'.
11 h 32 min
